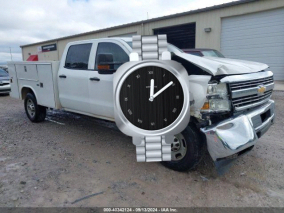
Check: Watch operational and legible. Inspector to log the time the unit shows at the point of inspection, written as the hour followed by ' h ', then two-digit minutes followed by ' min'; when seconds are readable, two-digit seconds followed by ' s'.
12 h 09 min
